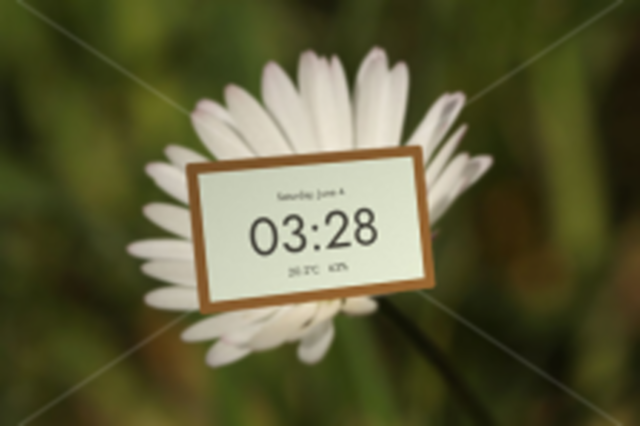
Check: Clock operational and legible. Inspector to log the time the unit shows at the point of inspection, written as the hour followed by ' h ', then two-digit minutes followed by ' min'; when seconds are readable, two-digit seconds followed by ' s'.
3 h 28 min
